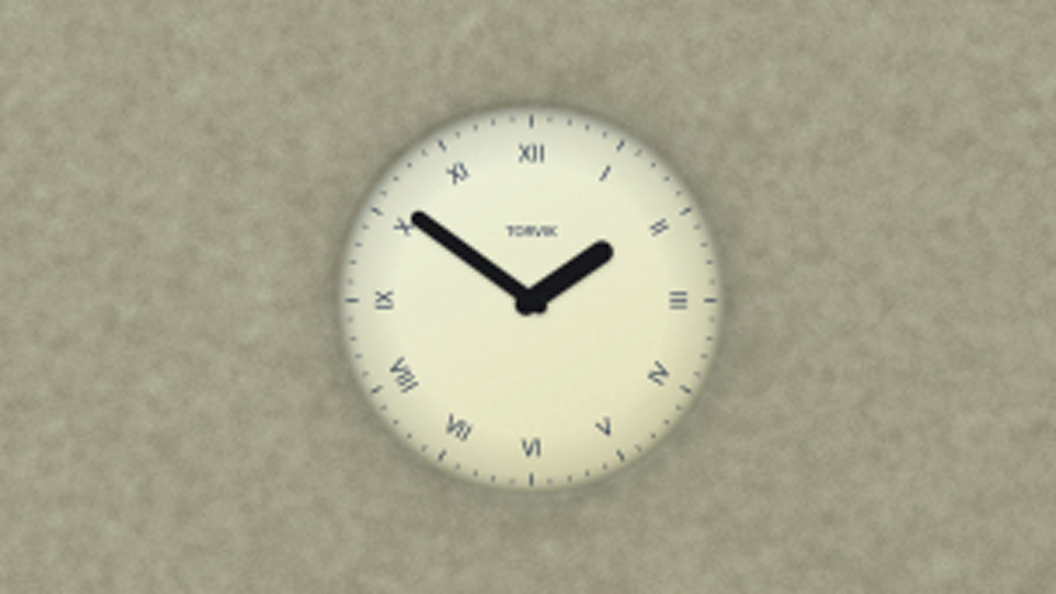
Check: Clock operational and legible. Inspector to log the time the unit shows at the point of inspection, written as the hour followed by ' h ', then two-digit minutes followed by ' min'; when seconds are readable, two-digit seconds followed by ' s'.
1 h 51 min
